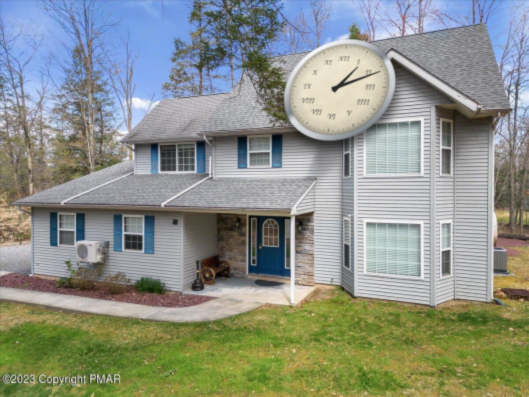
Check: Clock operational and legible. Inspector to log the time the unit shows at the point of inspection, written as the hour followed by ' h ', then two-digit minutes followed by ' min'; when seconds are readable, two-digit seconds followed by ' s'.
1 h 11 min
